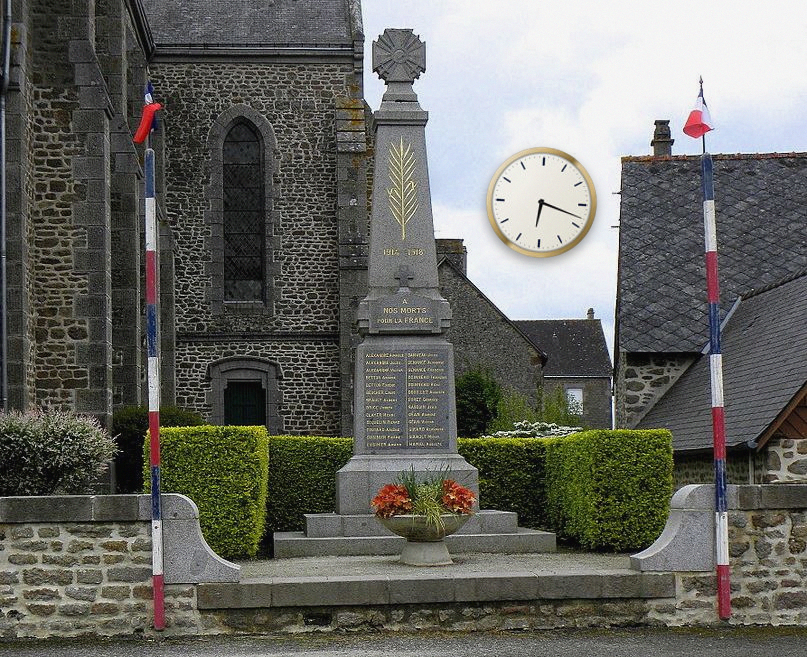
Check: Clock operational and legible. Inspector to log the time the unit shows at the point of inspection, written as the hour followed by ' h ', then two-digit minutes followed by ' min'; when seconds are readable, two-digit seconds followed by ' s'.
6 h 18 min
